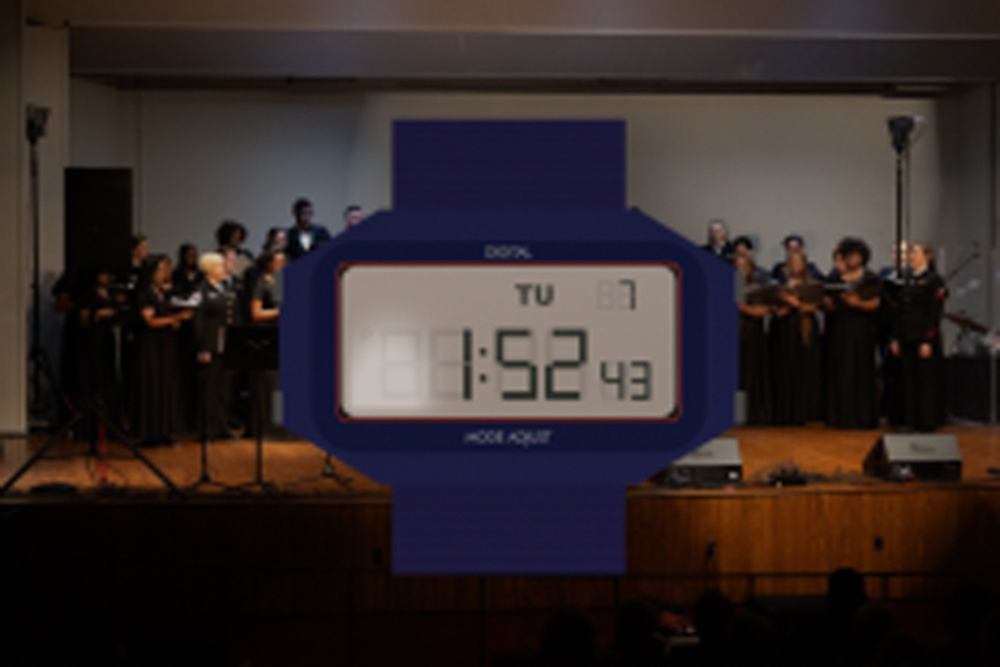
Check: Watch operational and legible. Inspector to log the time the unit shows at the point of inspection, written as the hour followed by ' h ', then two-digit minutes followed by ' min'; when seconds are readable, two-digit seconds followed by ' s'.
1 h 52 min 43 s
